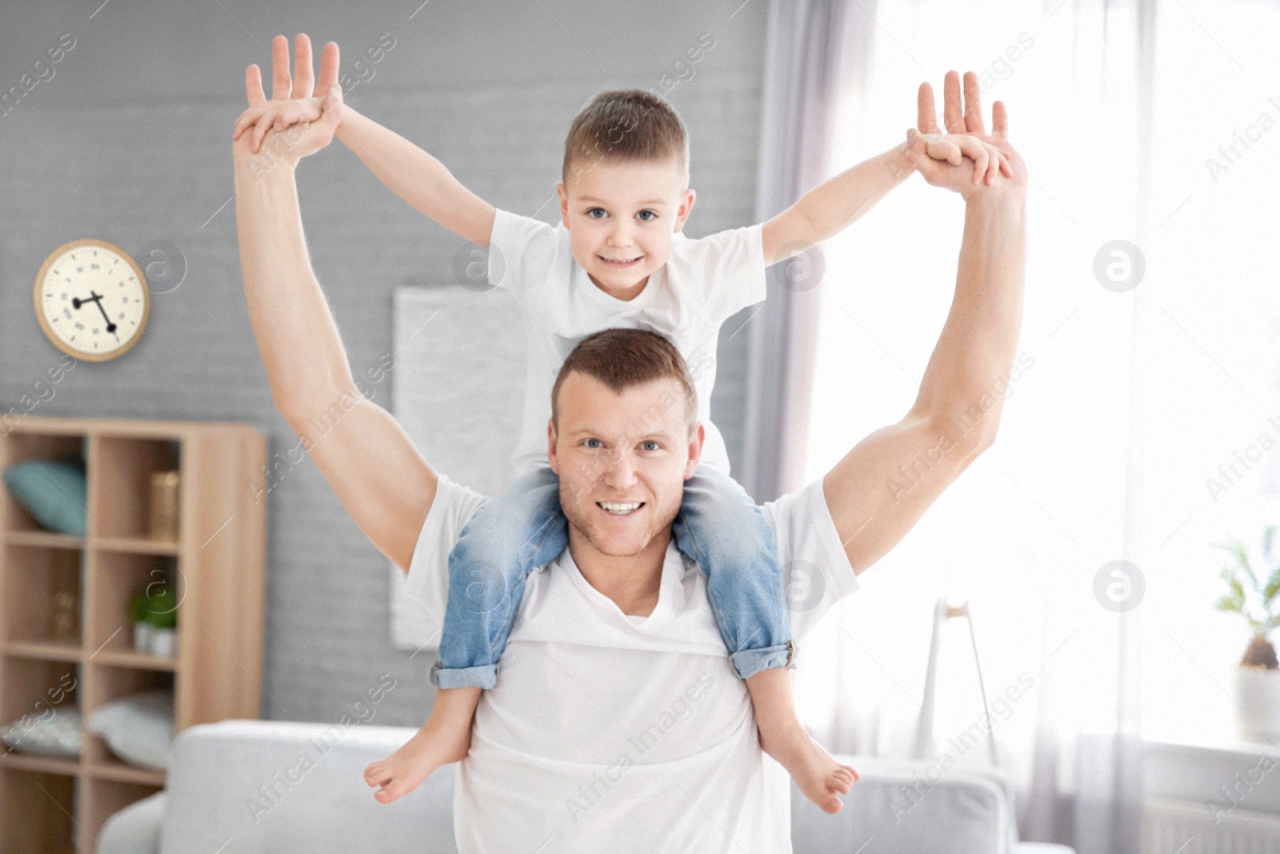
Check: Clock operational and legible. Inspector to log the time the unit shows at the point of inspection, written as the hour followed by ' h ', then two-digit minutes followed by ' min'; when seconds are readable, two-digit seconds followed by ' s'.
8 h 25 min
